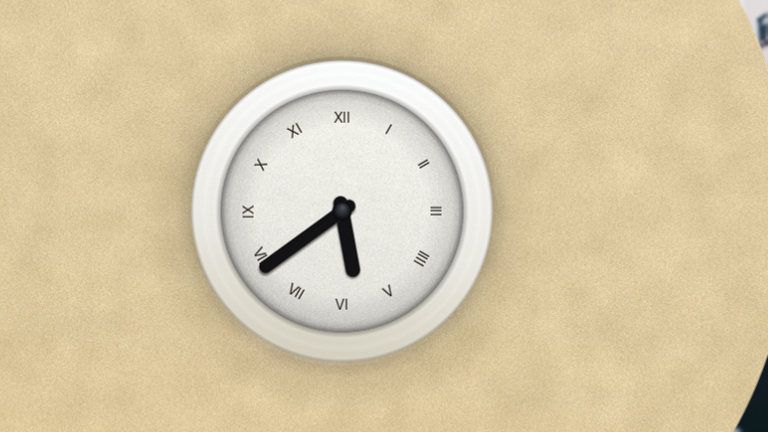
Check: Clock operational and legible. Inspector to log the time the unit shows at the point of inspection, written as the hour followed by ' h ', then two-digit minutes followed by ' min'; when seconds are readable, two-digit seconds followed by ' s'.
5 h 39 min
